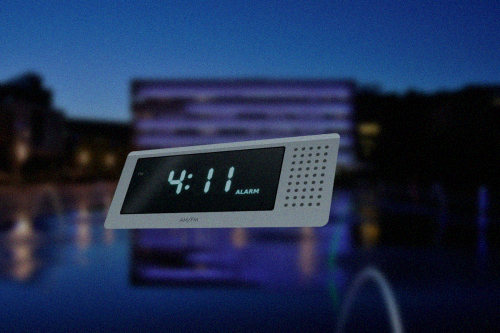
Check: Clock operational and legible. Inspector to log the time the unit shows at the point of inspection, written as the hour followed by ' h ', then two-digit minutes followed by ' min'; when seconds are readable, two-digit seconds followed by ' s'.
4 h 11 min
